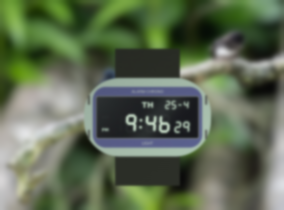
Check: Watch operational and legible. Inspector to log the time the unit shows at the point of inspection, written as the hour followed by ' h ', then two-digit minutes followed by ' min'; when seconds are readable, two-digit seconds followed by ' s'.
9 h 46 min 29 s
